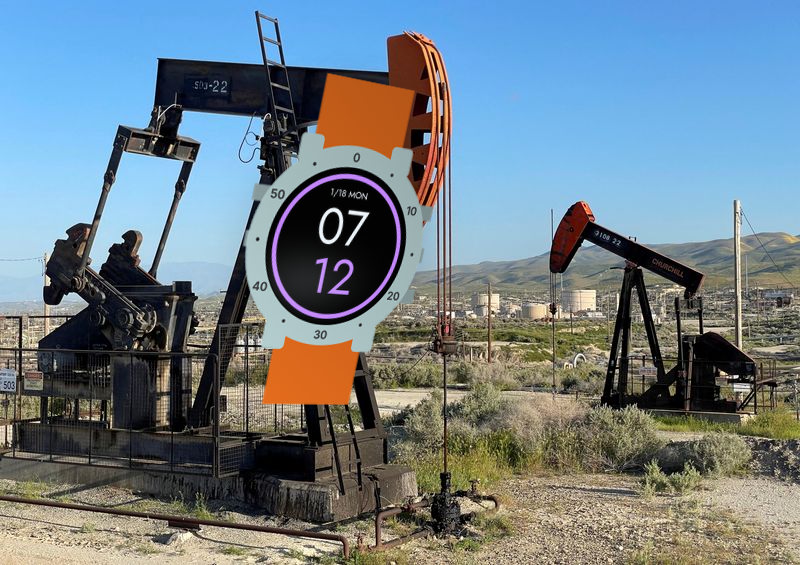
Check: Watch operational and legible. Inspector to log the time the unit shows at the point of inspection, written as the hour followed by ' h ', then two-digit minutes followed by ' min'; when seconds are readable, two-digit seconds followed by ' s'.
7 h 12 min
